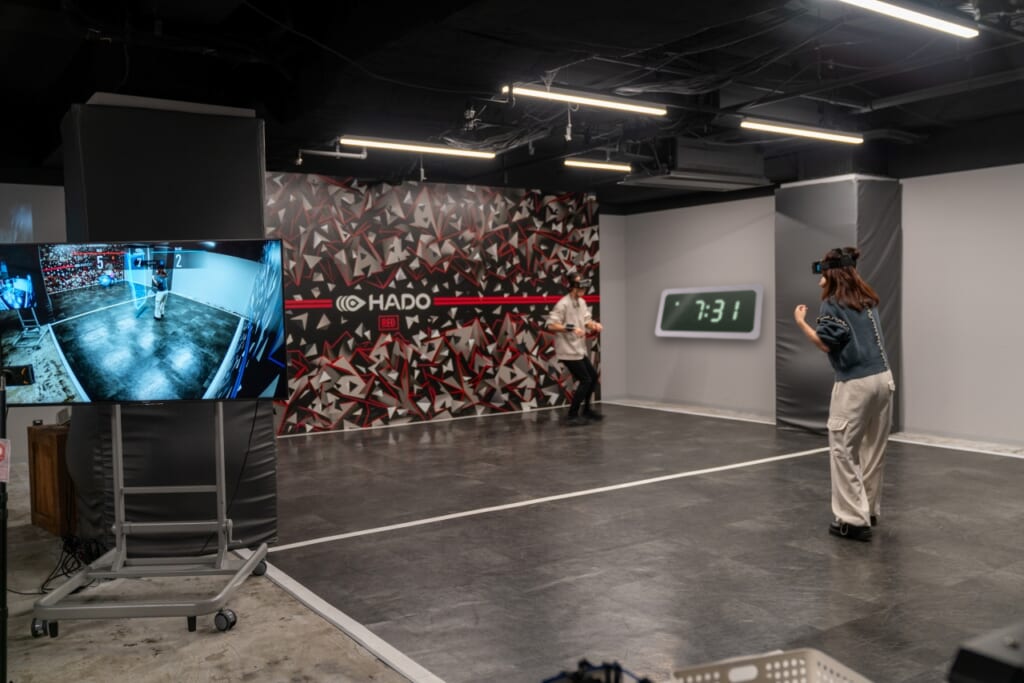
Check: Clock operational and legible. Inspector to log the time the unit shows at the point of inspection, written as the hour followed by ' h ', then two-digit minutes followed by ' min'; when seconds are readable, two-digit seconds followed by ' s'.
7 h 31 min
